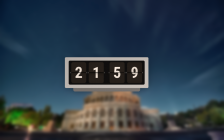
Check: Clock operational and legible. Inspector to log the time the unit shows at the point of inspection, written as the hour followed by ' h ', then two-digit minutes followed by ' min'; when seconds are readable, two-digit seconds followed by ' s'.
21 h 59 min
